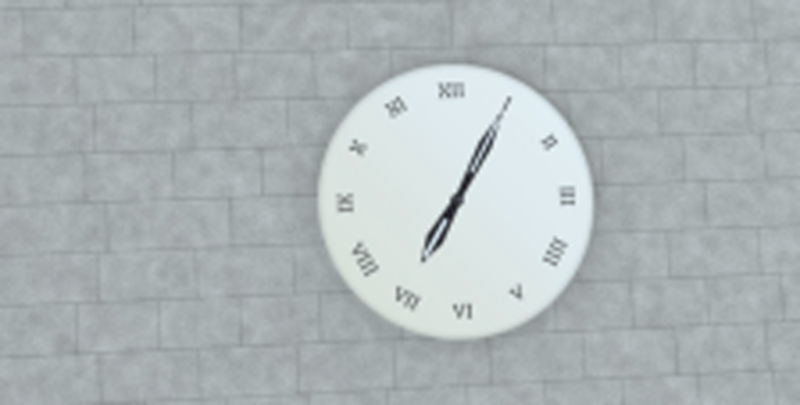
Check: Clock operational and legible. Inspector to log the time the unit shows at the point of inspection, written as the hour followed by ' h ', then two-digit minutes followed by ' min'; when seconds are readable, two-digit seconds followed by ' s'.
7 h 05 min
